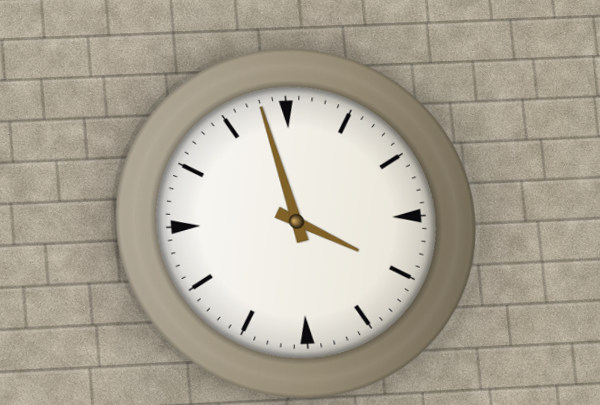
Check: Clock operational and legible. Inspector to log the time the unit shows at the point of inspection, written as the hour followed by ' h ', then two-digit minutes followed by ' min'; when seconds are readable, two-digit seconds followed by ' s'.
3 h 58 min
